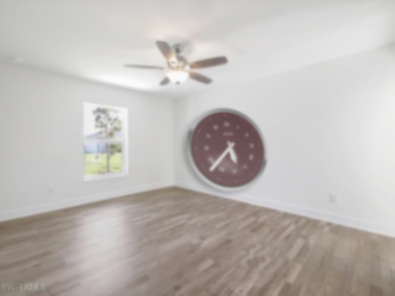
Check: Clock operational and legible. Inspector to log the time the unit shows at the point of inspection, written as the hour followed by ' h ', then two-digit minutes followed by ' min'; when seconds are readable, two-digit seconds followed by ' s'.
5 h 38 min
